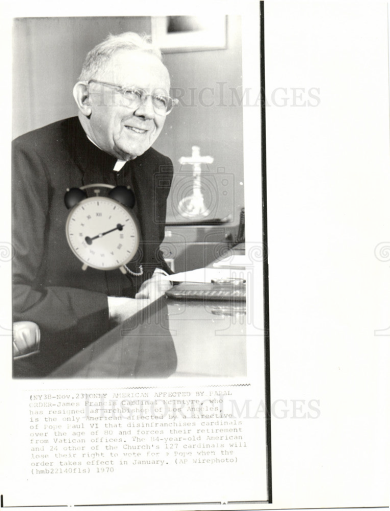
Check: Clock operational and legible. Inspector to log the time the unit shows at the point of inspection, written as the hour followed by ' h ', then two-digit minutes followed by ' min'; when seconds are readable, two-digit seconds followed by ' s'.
8 h 11 min
